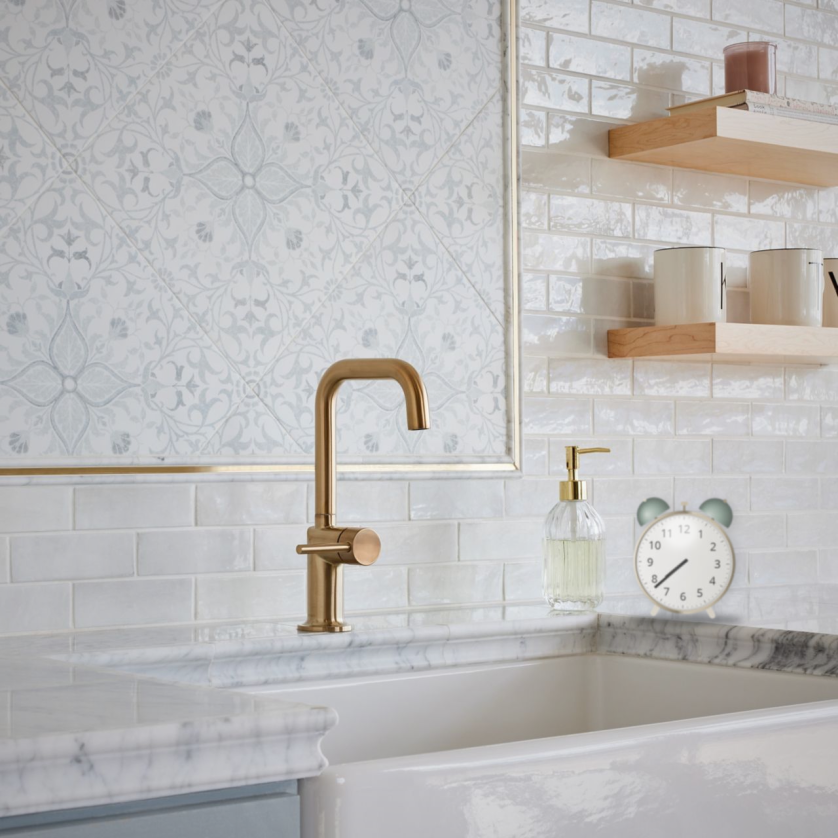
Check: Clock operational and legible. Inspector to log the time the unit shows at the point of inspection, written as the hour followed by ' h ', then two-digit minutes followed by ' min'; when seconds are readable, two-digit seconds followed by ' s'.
7 h 38 min
